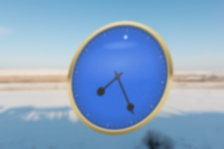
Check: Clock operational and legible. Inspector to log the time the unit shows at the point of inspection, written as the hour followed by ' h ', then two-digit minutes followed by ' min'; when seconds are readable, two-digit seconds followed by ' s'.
7 h 24 min
